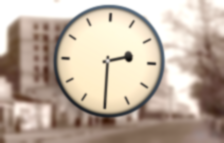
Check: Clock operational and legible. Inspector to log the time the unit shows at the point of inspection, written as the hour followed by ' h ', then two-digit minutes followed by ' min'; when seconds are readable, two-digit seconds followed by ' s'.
2 h 30 min
